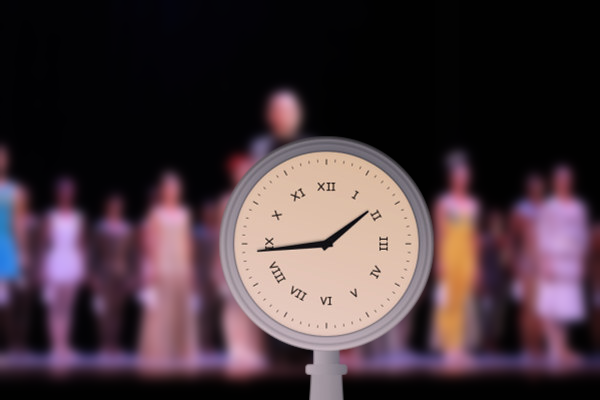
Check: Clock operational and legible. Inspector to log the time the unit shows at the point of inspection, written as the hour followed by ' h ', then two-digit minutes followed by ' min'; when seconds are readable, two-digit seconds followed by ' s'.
1 h 44 min
